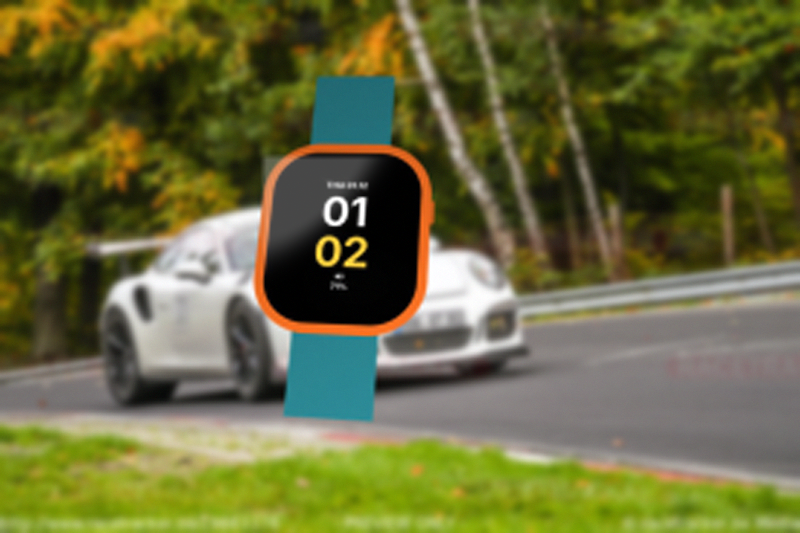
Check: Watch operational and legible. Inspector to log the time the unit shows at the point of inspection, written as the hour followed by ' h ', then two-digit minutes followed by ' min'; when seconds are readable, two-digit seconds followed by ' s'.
1 h 02 min
